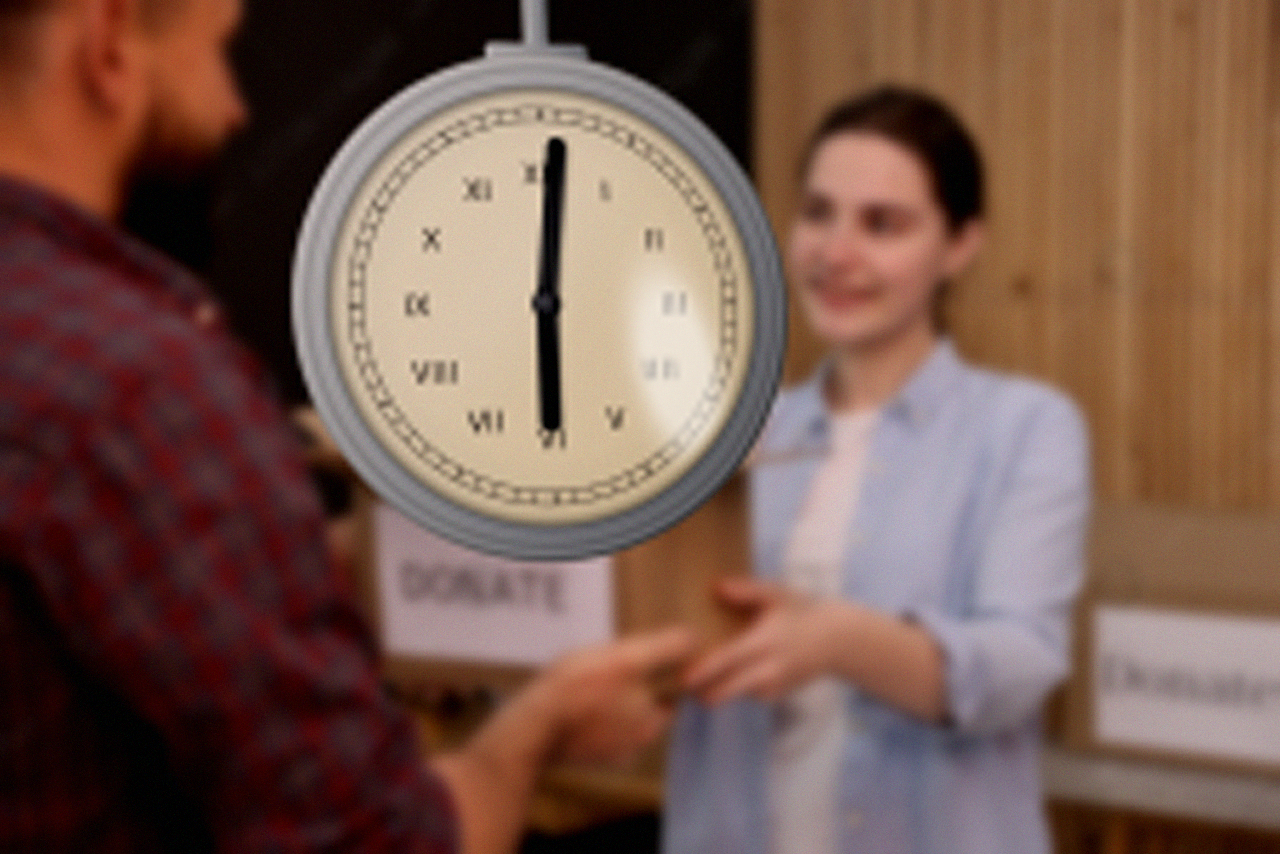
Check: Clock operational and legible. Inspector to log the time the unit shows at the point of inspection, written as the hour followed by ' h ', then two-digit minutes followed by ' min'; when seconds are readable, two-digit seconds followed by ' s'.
6 h 01 min
